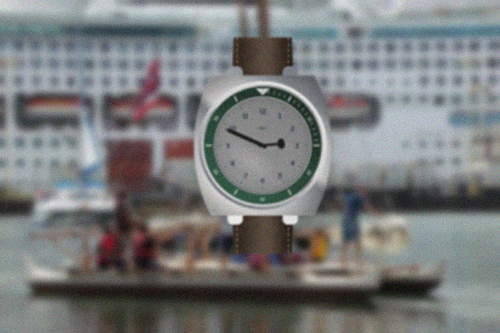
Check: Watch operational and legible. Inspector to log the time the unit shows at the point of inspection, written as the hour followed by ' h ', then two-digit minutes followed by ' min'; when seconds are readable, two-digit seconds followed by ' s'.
2 h 49 min
